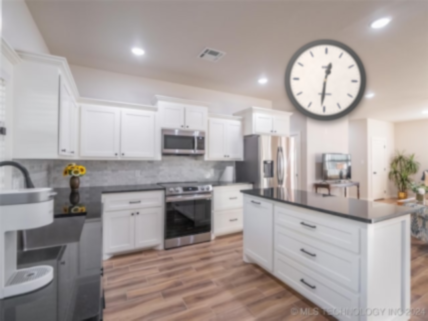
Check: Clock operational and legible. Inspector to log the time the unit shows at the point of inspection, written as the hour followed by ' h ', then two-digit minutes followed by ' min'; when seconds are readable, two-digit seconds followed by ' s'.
12 h 31 min
